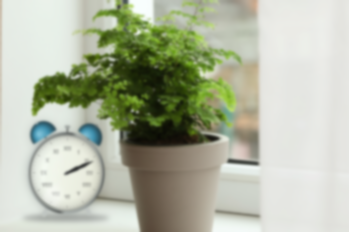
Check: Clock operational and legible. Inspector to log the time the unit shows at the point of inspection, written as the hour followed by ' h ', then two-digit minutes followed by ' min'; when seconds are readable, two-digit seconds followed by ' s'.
2 h 11 min
